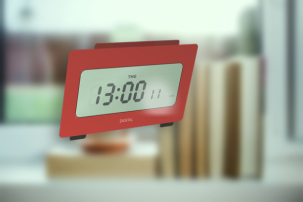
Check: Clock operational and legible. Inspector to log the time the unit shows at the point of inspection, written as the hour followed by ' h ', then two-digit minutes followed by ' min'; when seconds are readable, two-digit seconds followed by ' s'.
13 h 00 min 11 s
